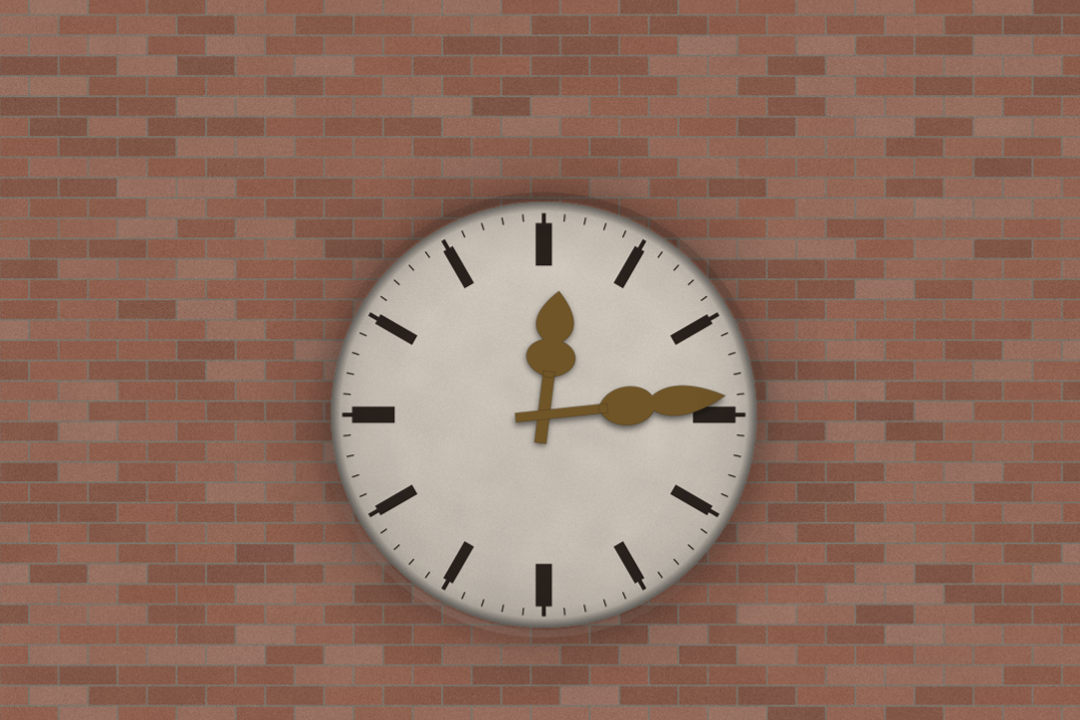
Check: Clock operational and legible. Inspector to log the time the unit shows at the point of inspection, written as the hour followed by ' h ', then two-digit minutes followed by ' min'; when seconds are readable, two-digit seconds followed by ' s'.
12 h 14 min
